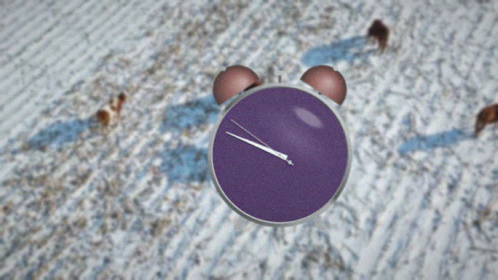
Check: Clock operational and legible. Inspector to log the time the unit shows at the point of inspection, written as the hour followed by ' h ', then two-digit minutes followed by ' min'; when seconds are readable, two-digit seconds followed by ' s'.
9 h 48 min 51 s
